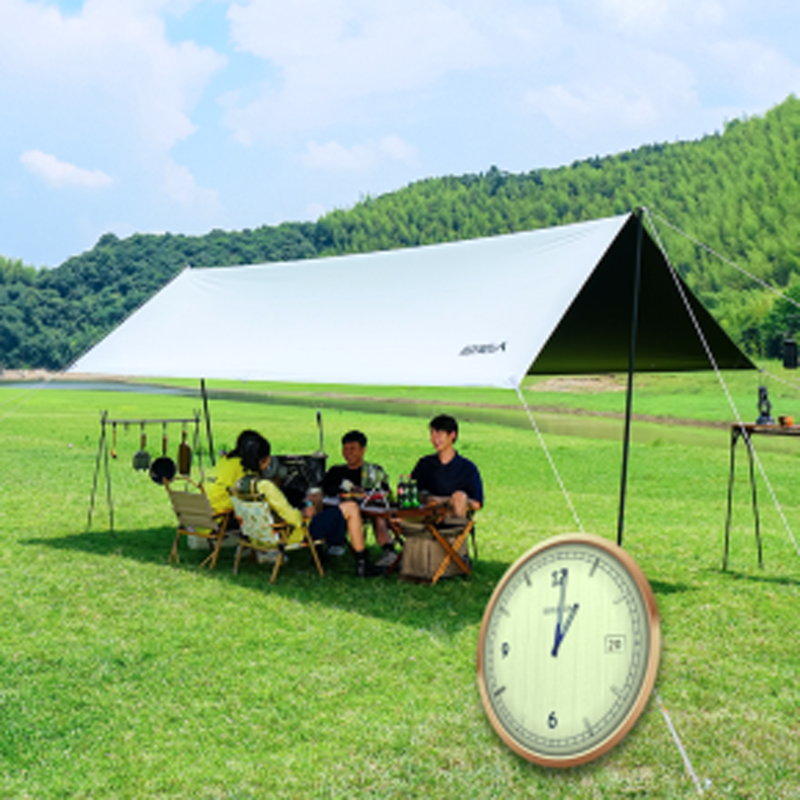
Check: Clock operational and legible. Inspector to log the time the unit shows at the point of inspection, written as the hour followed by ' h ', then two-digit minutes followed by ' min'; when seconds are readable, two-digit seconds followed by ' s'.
1 h 01 min
